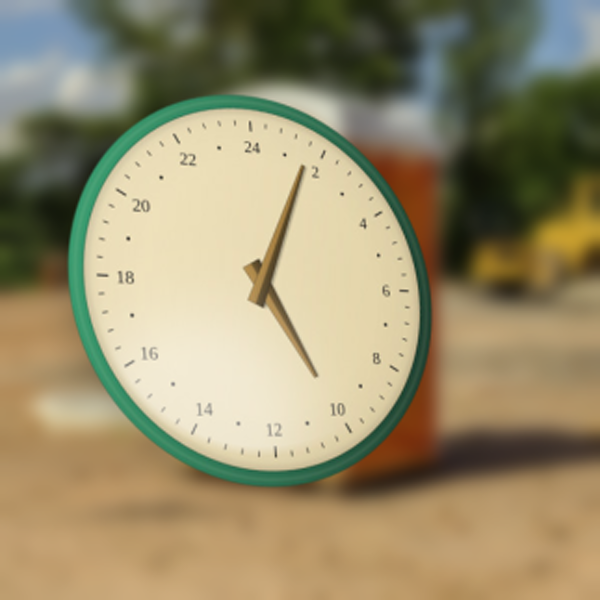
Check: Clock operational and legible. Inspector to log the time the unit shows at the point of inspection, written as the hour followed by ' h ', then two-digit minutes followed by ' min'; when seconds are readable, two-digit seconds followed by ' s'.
10 h 04 min
